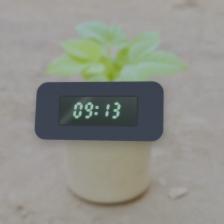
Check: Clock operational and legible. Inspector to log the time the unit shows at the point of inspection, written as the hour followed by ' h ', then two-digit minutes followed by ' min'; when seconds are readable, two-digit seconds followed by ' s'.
9 h 13 min
